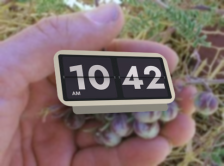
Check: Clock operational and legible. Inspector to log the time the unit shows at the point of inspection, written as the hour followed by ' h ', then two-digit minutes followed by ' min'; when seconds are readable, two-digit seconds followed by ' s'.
10 h 42 min
